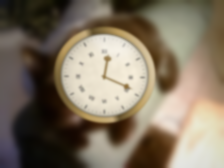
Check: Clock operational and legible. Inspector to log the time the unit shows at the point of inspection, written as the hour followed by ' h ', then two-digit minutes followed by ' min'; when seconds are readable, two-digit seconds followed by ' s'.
12 h 19 min
